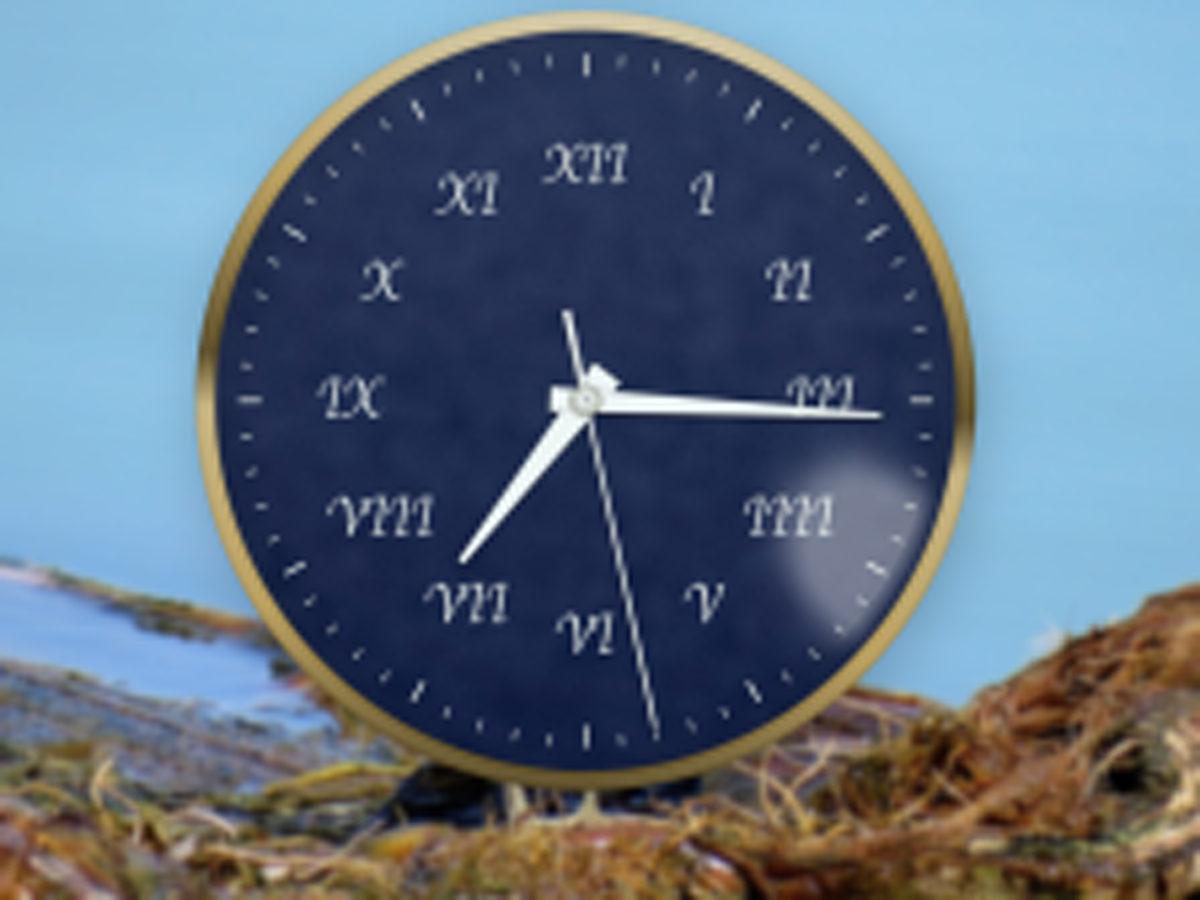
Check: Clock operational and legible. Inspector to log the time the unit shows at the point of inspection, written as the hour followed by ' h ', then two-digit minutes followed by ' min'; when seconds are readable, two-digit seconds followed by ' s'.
7 h 15 min 28 s
